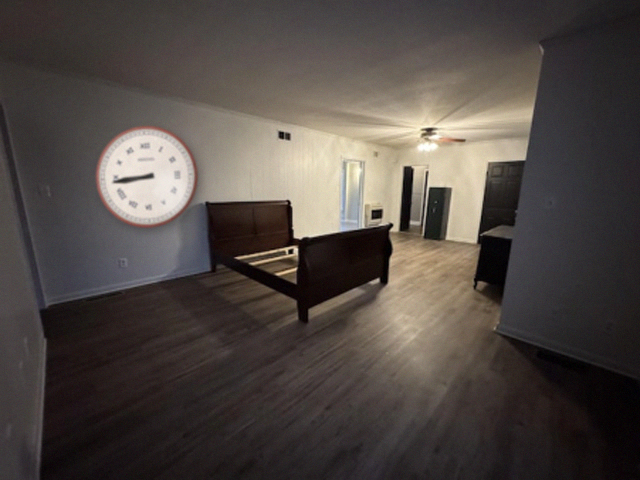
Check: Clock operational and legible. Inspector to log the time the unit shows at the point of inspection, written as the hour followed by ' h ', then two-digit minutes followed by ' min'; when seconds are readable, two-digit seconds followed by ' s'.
8 h 44 min
